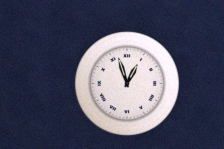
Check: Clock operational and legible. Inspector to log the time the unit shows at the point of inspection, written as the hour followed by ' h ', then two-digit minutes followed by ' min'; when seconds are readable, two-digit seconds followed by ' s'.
12 h 57 min
